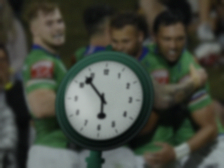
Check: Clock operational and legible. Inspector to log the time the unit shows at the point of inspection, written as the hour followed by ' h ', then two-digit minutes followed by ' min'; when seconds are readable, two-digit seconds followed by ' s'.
5 h 53 min
